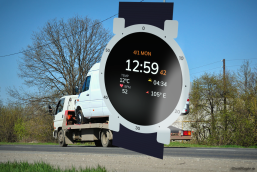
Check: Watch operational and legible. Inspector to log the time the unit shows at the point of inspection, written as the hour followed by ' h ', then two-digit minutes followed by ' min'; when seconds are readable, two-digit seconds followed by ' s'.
12 h 59 min
